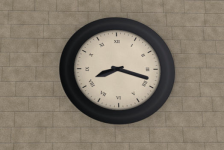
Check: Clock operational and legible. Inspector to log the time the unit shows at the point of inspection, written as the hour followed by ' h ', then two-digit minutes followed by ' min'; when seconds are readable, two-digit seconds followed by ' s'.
8 h 18 min
